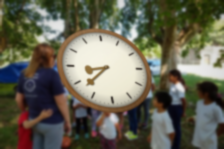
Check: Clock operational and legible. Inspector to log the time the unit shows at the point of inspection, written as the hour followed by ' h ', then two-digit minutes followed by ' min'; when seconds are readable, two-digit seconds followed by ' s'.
8 h 38 min
